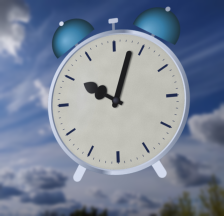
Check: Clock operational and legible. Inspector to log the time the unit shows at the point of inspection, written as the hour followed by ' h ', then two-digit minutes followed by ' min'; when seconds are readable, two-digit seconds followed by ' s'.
10 h 03 min
